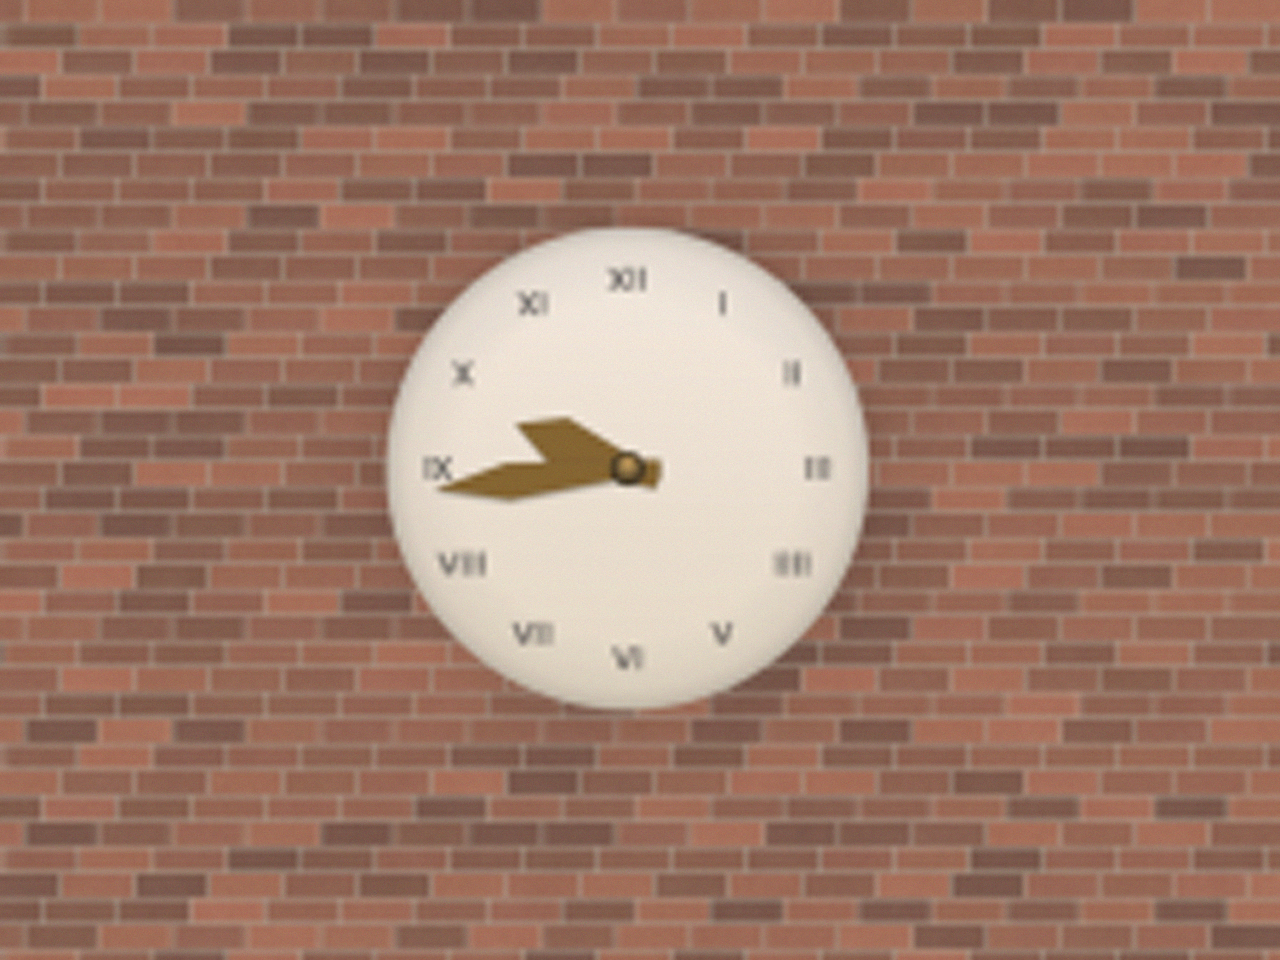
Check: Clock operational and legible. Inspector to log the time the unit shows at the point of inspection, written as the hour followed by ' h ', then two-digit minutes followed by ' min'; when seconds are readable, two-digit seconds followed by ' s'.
9 h 44 min
